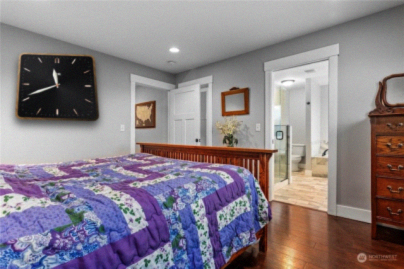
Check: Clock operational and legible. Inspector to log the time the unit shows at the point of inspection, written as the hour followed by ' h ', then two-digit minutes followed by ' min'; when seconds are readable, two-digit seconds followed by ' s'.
11 h 41 min
